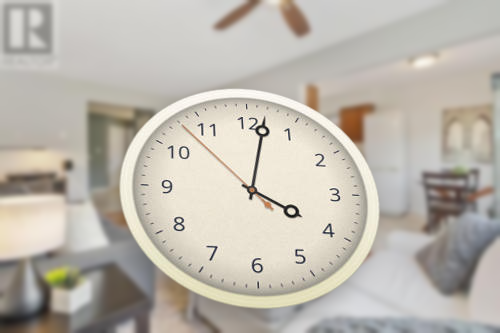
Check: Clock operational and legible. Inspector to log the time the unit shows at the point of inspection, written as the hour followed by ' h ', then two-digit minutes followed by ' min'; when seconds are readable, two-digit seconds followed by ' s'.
4 h 01 min 53 s
